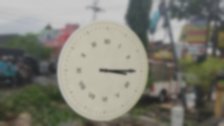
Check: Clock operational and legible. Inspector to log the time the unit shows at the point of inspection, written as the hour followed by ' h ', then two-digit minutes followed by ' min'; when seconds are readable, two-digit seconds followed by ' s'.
3 h 15 min
